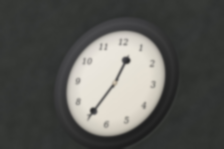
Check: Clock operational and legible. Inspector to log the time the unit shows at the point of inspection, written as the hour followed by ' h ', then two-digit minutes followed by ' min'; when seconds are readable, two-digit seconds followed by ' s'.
12 h 35 min
